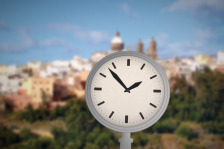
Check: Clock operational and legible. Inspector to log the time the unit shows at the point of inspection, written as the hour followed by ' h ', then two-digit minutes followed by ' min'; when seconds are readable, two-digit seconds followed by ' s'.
1 h 53 min
